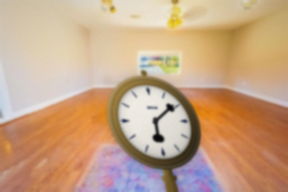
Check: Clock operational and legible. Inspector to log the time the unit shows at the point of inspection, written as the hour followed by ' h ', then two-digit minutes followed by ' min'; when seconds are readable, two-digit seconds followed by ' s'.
6 h 09 min
